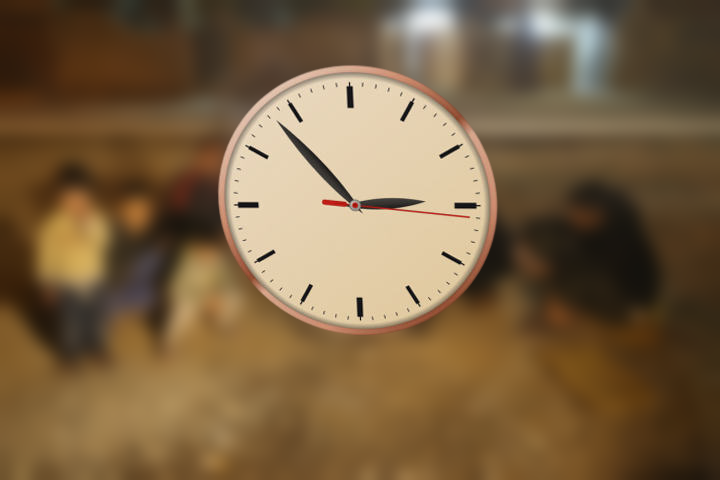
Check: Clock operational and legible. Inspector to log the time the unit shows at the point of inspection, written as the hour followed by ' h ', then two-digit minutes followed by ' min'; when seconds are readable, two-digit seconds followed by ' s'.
2 h 53 min 16 s
